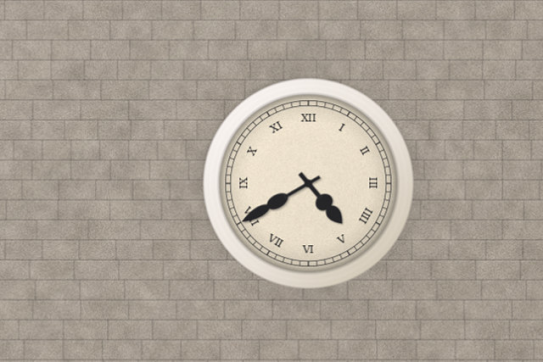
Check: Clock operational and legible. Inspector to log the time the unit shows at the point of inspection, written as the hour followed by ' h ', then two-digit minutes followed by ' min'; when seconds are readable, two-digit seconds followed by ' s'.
4 h 40 min
